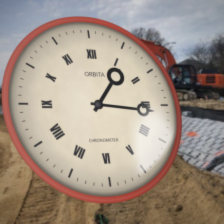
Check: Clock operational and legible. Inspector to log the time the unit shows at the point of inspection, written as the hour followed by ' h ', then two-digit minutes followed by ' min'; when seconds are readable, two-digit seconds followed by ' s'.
1 h 16 min
